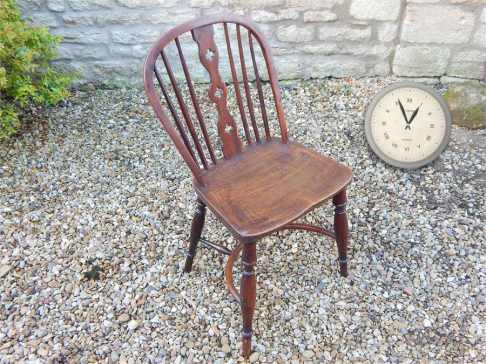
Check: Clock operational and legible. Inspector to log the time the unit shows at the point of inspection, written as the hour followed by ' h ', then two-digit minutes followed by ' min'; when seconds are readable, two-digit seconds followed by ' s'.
12 h 56 min
